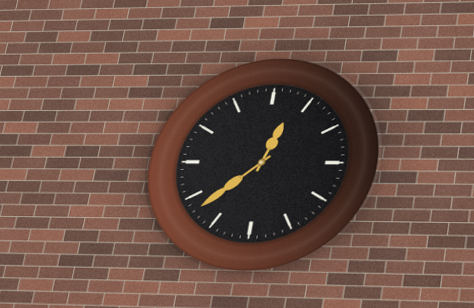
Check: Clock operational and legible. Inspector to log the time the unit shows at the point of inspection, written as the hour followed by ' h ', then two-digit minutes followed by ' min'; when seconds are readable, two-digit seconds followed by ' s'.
12 h 38 min
